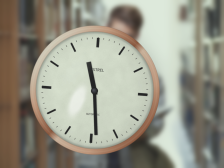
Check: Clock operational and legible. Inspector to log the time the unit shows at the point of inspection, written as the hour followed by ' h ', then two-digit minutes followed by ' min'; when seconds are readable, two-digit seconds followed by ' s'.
11 h 29 min
